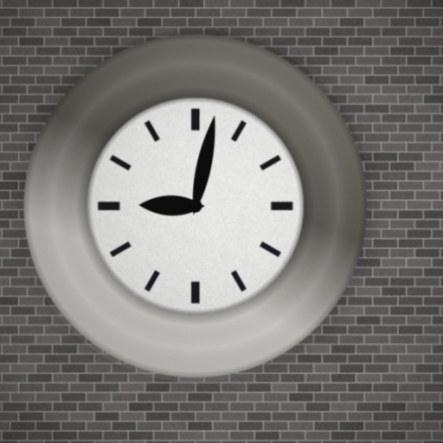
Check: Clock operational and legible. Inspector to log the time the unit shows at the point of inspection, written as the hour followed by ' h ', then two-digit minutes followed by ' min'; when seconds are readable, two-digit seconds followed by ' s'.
9 h 02 min
